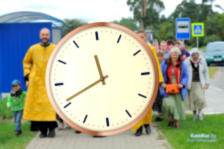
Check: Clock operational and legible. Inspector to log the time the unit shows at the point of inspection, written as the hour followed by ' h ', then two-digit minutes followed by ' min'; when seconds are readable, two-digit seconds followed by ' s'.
11 h 41 min
